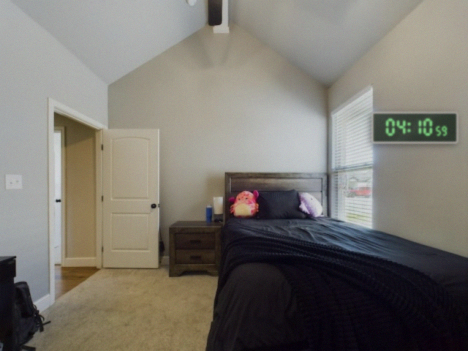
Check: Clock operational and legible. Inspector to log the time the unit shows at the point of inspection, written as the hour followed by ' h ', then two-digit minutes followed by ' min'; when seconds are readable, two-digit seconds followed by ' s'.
4 h 10 min
